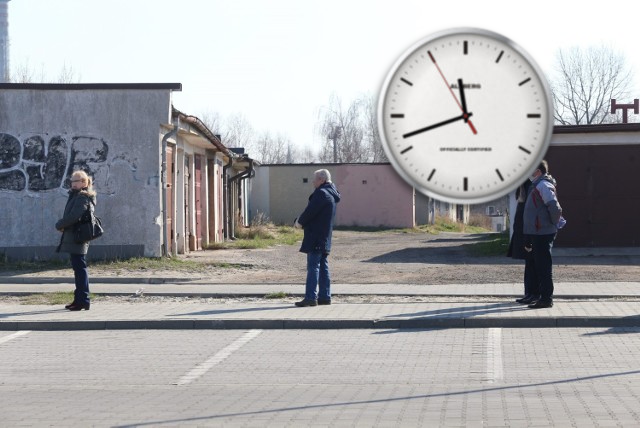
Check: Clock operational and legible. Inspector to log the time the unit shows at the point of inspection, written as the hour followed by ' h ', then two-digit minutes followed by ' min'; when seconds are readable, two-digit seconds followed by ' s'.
11 h 41 min 55 s
